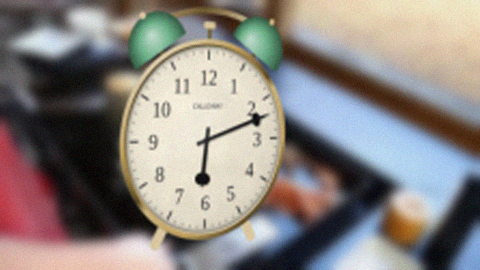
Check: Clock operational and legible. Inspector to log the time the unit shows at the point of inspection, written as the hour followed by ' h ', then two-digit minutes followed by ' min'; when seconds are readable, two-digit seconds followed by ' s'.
6 h 12 min
